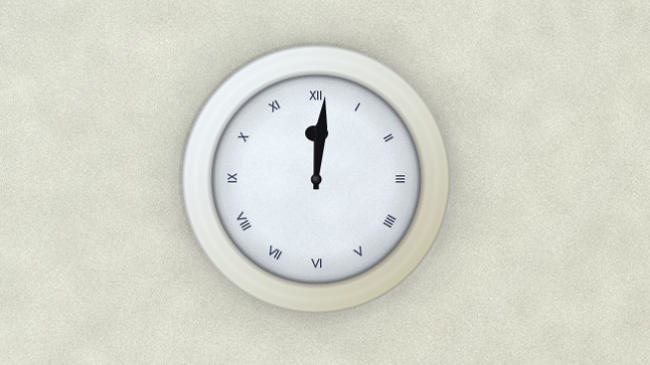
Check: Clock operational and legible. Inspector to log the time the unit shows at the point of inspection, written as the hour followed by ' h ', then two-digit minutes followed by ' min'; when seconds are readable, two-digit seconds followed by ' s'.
12 h 01 min
